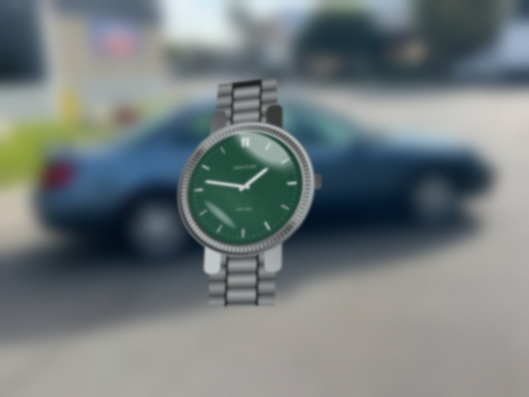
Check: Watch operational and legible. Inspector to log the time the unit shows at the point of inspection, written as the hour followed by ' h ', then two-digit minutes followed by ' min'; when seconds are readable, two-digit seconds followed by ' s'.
1 h 47 min
